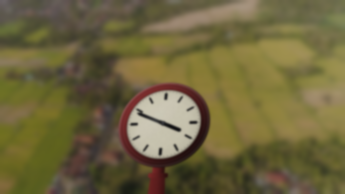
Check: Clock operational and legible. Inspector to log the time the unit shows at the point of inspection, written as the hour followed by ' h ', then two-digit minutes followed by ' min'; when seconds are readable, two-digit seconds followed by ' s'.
3 h 49 min
